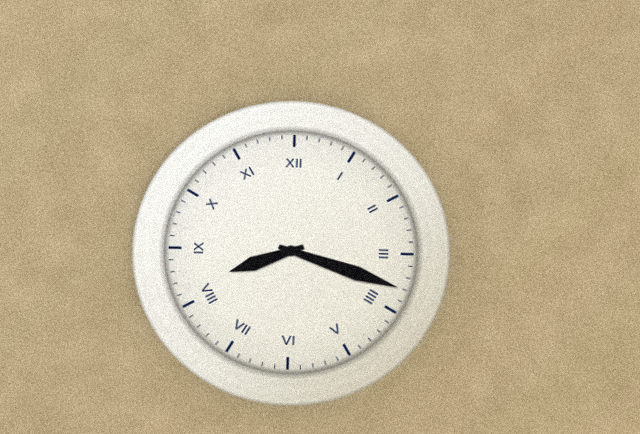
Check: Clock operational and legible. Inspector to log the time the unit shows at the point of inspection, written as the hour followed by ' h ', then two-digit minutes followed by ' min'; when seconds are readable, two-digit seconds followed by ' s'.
8 h 18 min
